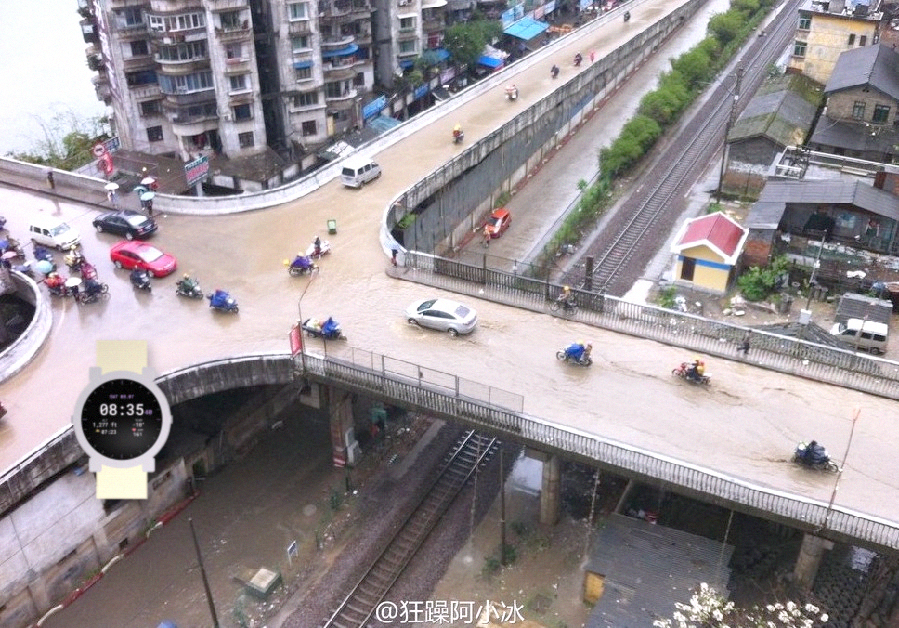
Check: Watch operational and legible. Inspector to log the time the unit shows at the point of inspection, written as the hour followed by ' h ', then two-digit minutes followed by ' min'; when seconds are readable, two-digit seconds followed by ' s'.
8 h 35 min
